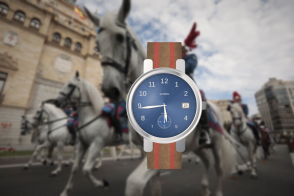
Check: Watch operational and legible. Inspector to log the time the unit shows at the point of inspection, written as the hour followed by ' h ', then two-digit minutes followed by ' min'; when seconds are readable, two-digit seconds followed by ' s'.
5 h 44 min
